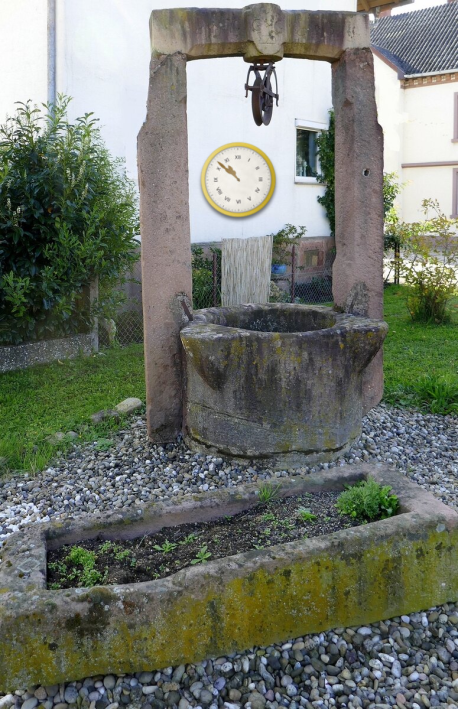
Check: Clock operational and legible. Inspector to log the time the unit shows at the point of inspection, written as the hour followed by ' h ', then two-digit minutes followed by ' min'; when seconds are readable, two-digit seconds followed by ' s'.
10 h 52 min
